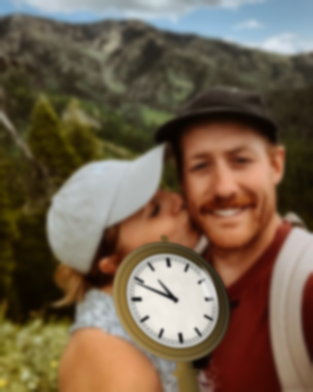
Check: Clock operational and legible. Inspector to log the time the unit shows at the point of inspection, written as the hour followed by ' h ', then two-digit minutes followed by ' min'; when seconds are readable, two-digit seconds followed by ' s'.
10 h 49 min
